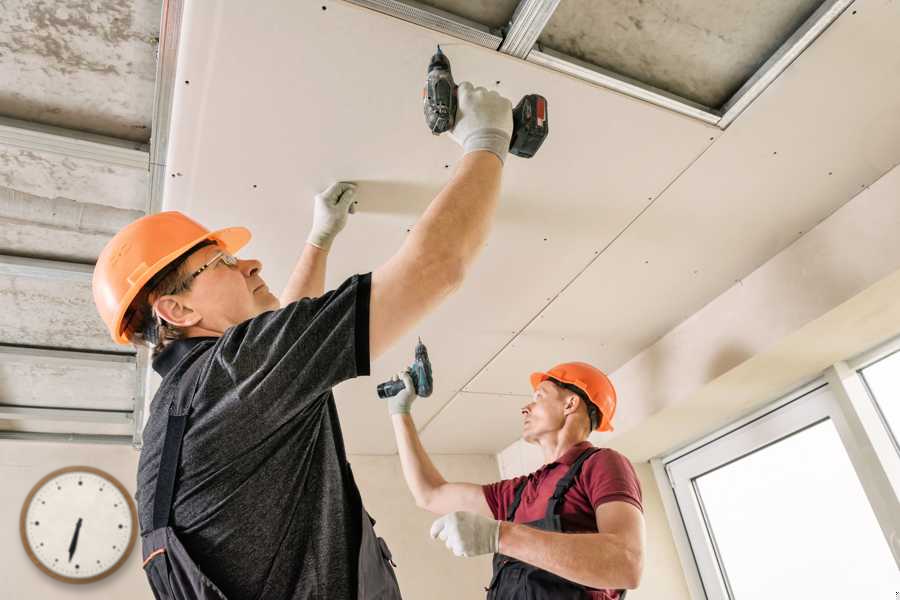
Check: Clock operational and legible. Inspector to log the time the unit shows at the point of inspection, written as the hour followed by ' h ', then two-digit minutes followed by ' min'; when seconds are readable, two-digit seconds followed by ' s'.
6 h 32 min
